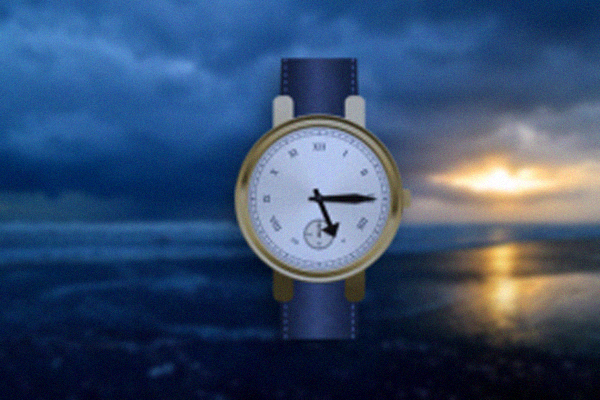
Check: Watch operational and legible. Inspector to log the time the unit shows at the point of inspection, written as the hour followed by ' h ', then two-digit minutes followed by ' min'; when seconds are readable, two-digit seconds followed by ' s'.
5 h 15 min
